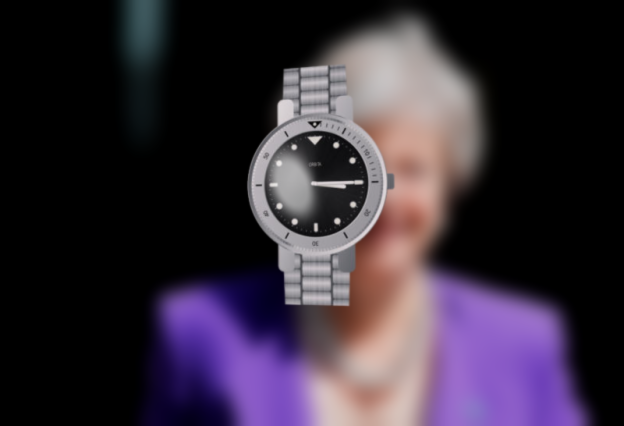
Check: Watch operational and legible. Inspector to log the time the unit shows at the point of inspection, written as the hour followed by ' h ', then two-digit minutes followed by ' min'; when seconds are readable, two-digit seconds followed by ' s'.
3 h 15 min
